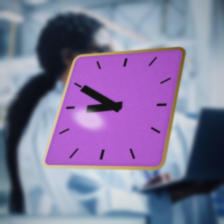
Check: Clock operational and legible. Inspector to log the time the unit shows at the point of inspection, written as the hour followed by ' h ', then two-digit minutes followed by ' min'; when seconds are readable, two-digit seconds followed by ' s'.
8 h 50 min
